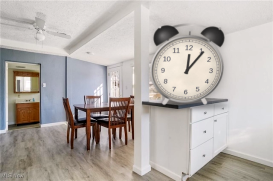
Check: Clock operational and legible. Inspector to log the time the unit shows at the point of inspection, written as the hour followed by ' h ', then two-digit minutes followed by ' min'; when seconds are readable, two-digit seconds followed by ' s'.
12 h 06 min
